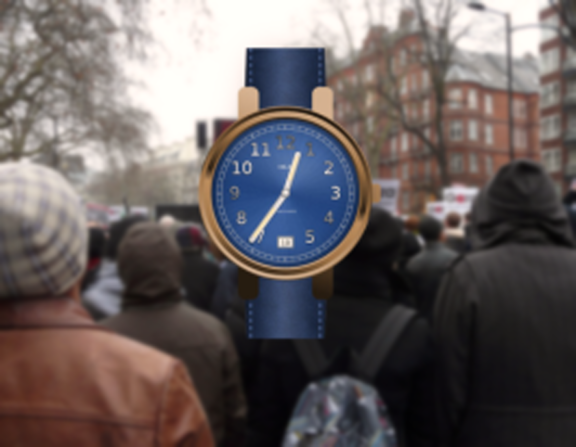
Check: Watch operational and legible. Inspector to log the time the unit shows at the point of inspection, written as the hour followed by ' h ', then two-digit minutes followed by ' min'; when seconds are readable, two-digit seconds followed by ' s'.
12 h 36 min
